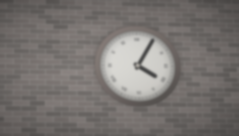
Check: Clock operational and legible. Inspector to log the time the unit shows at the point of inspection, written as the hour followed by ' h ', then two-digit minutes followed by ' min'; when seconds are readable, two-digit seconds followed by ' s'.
4 h 05 min
